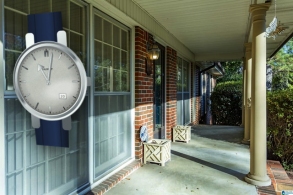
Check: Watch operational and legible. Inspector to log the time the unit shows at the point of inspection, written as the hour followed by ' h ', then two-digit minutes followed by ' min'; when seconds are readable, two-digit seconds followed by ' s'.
11 h 02 min
